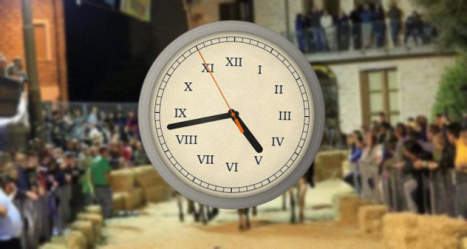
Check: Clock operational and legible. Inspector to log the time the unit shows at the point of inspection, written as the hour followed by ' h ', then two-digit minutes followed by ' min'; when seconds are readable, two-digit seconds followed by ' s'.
4 h 42 min 55 s
